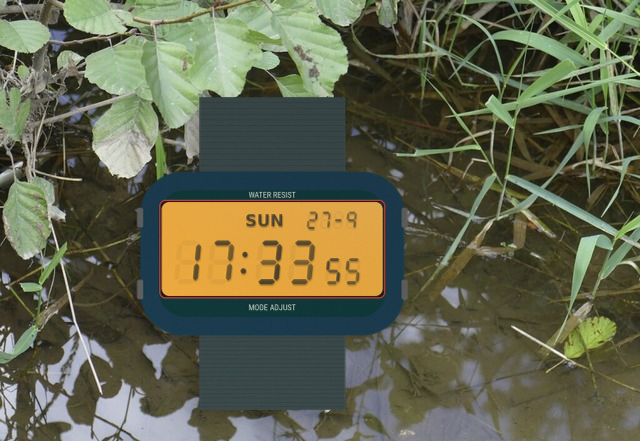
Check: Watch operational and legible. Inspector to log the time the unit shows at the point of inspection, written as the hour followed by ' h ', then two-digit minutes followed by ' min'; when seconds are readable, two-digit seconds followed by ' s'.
17 h 33 min 55 s
